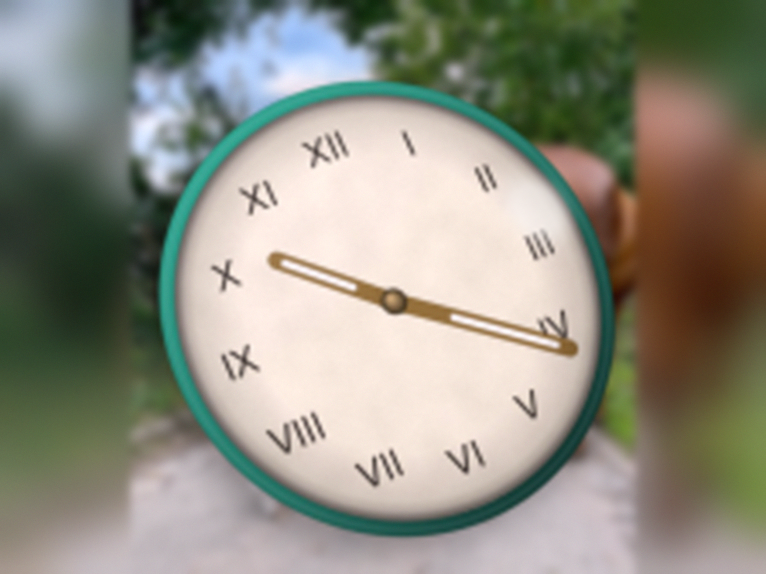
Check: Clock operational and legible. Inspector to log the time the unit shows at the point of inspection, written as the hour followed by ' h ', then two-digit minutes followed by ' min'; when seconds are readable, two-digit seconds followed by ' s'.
10 h 21 min
